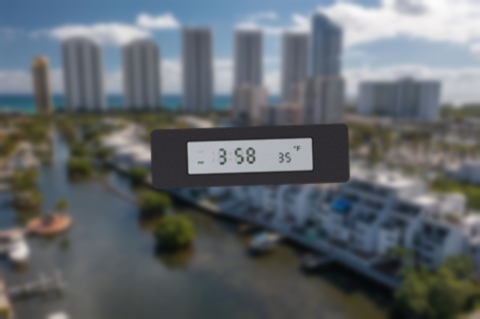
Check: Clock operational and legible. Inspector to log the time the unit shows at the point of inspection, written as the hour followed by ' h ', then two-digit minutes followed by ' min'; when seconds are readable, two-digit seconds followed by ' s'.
3 h 58 min
